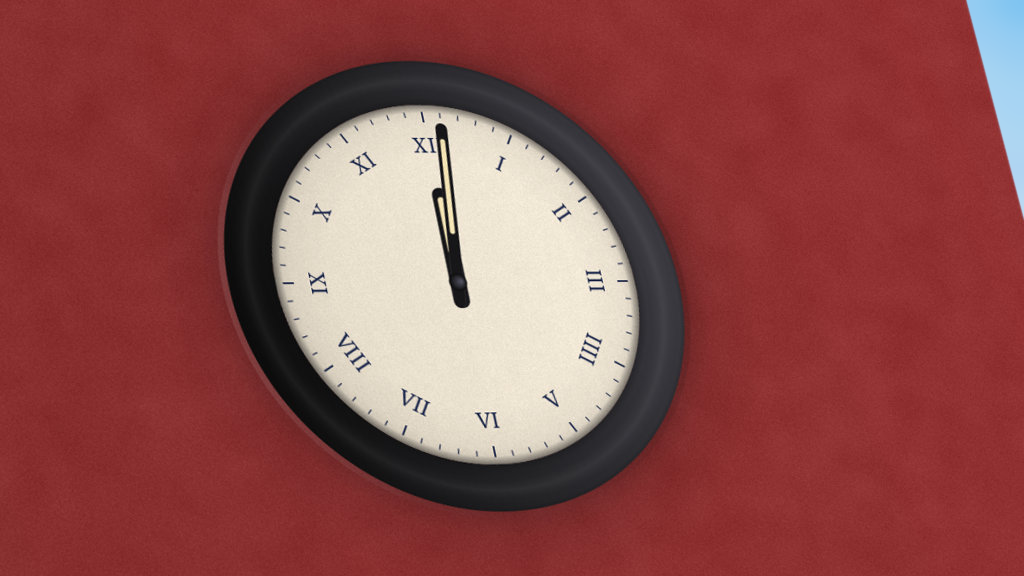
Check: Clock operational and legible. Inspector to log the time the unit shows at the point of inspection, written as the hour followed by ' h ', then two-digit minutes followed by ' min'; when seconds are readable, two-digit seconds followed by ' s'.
12 h 01 min
